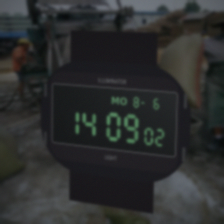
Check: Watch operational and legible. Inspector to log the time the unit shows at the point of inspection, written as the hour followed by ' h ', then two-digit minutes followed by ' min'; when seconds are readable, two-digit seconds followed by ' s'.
14 h 09 min 02 s
